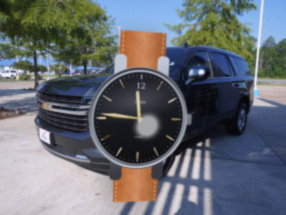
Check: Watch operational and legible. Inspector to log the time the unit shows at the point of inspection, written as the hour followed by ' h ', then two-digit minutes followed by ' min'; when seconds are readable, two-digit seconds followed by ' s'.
11 h 46 min
